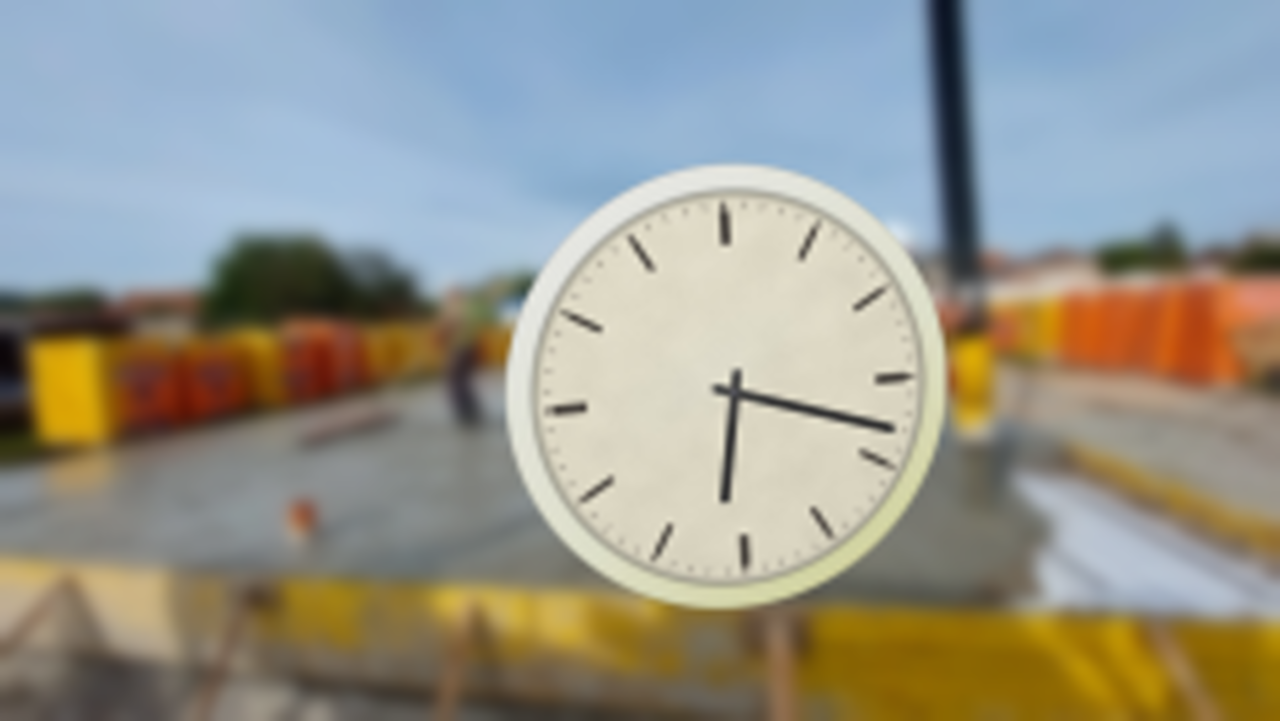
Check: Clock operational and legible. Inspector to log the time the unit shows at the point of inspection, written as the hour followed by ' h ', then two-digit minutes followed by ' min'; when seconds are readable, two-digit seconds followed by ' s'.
6 h 18 min
